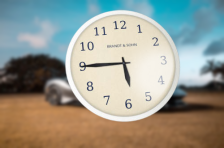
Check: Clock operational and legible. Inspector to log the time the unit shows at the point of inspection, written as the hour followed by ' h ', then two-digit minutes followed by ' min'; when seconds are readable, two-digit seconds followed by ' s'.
5 h 45 min
